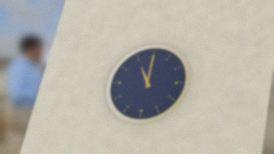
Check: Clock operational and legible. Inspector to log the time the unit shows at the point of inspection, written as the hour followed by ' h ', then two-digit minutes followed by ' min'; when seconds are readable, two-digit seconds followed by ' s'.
11 h 00 min
